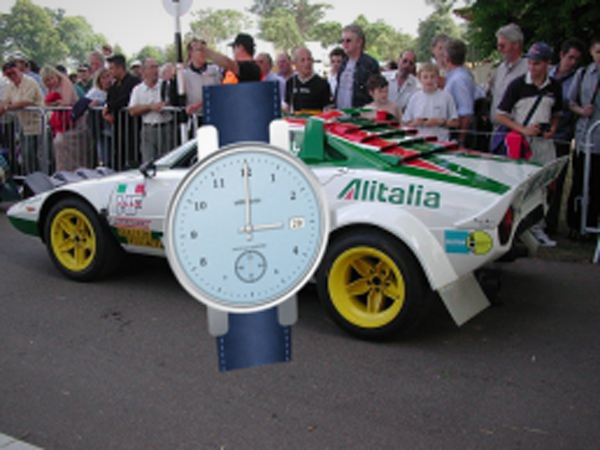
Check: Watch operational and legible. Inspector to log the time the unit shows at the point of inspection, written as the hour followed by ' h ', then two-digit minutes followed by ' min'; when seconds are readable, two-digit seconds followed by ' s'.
3 h 00 min
